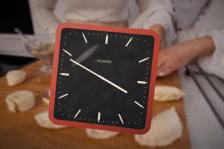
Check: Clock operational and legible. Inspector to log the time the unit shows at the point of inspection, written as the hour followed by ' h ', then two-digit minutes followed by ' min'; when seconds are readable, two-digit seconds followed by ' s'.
3 h 49 min
